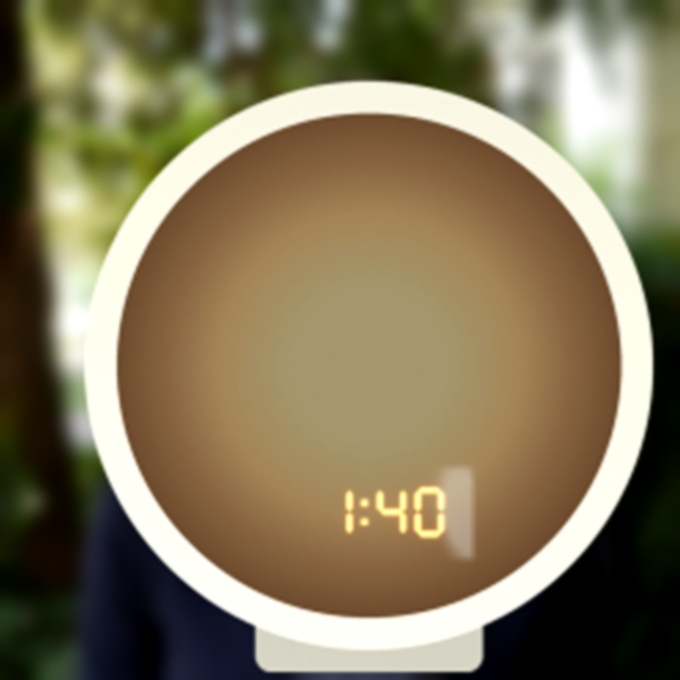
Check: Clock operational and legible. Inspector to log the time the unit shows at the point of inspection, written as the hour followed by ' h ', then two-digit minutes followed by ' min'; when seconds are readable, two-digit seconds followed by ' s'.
1 h 40 min
